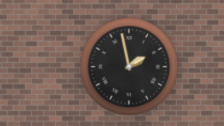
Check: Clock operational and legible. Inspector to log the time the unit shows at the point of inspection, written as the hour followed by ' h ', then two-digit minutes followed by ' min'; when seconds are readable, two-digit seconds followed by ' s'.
1 h 58 min
